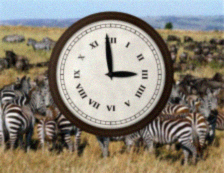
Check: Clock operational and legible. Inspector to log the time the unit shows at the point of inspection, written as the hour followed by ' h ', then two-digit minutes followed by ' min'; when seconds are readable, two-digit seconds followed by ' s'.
2 h 59 min
